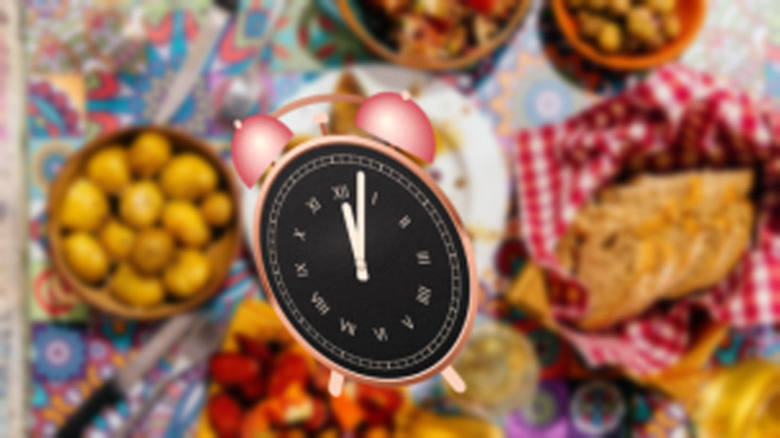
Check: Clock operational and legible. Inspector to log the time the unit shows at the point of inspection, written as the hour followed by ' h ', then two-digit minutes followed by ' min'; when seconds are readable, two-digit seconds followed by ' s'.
12 h 03 min
